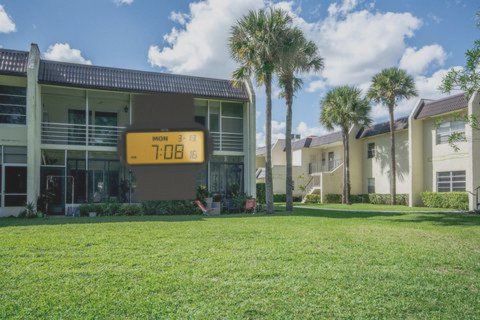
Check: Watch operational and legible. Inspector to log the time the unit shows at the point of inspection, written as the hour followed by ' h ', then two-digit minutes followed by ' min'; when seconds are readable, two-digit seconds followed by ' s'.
7 h 08 min
